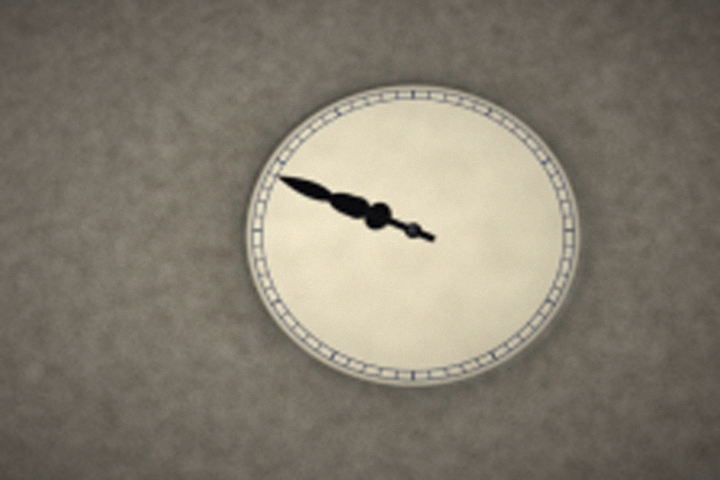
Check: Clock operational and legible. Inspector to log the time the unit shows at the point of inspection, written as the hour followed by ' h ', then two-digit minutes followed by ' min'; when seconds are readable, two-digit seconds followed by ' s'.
9 h 49 min
